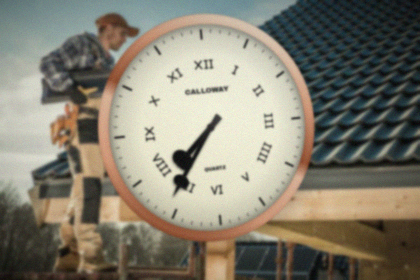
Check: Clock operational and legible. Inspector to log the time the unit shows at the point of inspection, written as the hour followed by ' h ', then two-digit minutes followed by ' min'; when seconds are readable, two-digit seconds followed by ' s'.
7 h 36 min
